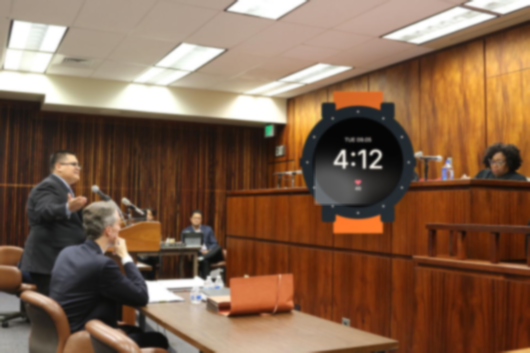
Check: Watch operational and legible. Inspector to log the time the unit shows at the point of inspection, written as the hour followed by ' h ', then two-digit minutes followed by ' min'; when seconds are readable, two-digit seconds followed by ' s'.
4 h 12 min
